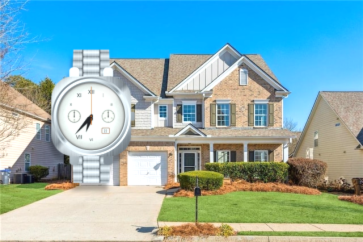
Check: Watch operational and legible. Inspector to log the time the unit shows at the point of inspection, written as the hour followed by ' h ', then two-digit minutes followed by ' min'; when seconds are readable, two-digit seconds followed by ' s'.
6 h 37 min
